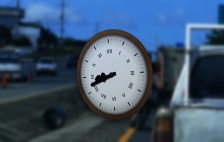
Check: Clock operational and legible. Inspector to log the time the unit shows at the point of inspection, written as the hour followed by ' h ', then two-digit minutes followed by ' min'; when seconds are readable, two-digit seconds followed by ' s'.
8 h 42 min
